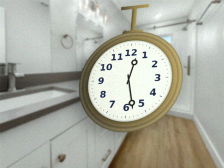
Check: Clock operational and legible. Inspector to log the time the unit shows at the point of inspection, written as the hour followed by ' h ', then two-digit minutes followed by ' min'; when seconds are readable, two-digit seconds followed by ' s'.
12 h 28 min
